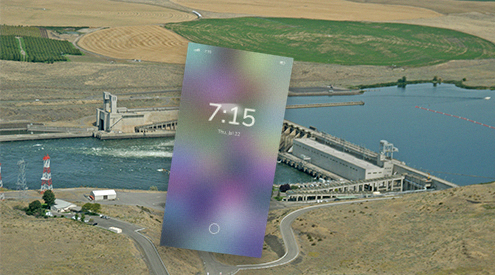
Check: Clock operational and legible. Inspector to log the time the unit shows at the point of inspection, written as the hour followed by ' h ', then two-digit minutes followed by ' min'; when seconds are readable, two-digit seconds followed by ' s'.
7 h 15 min
